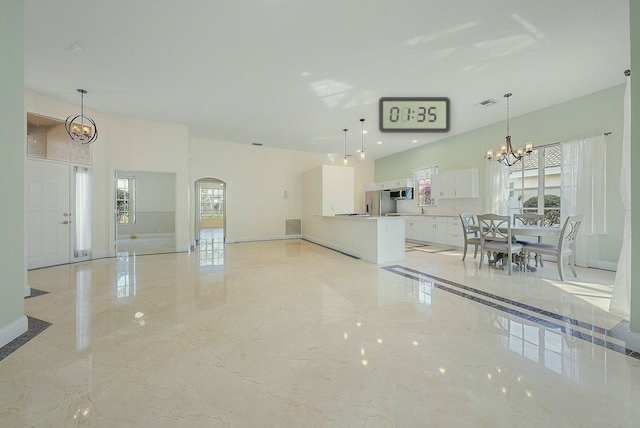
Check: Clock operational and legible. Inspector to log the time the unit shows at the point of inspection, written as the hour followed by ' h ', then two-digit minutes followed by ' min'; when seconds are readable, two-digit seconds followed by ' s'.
1 h 35 min
